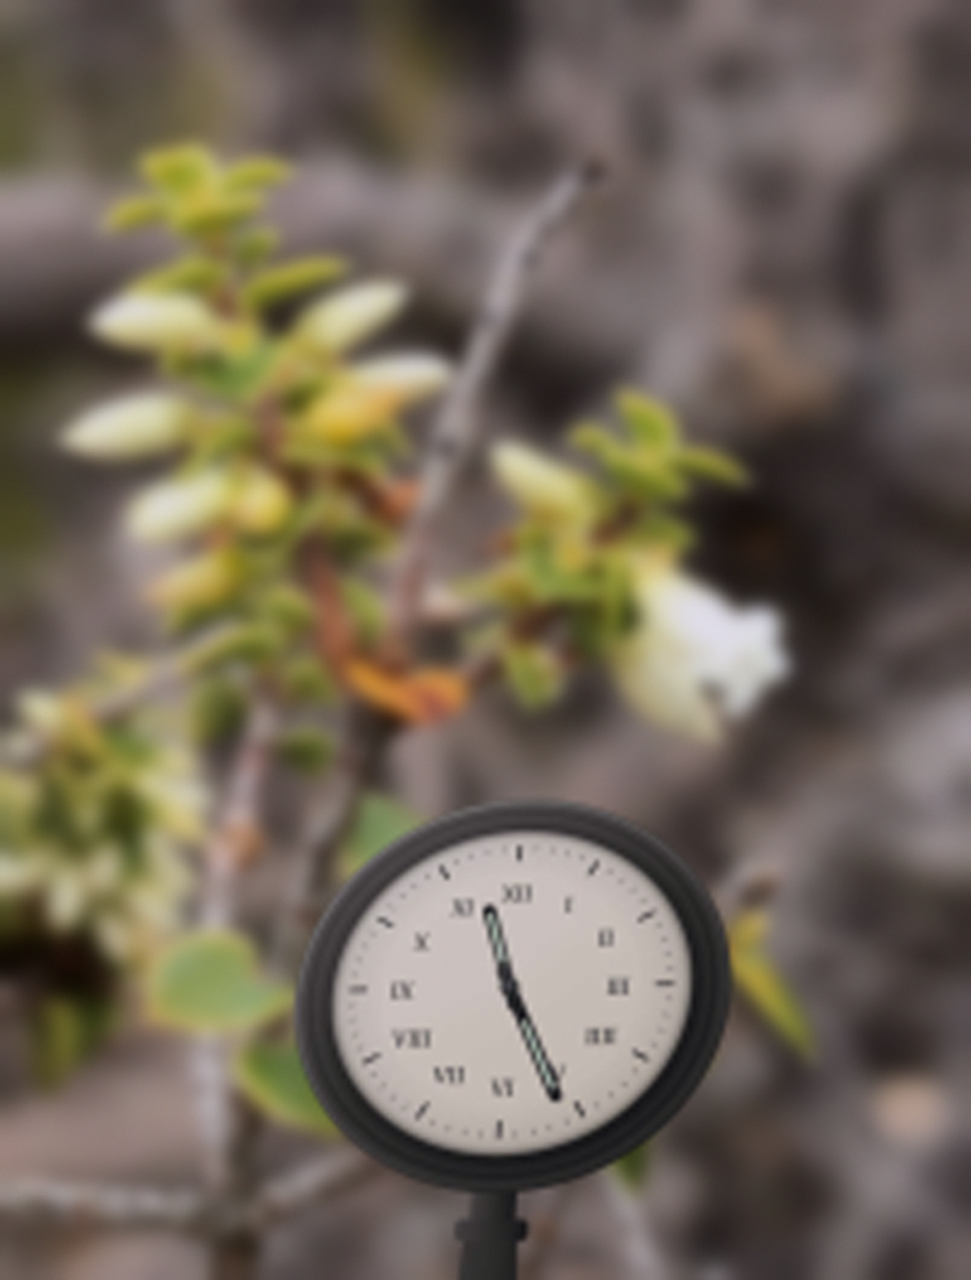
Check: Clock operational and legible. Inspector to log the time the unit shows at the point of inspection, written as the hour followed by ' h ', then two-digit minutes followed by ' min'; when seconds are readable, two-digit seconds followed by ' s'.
11 h 26 min
